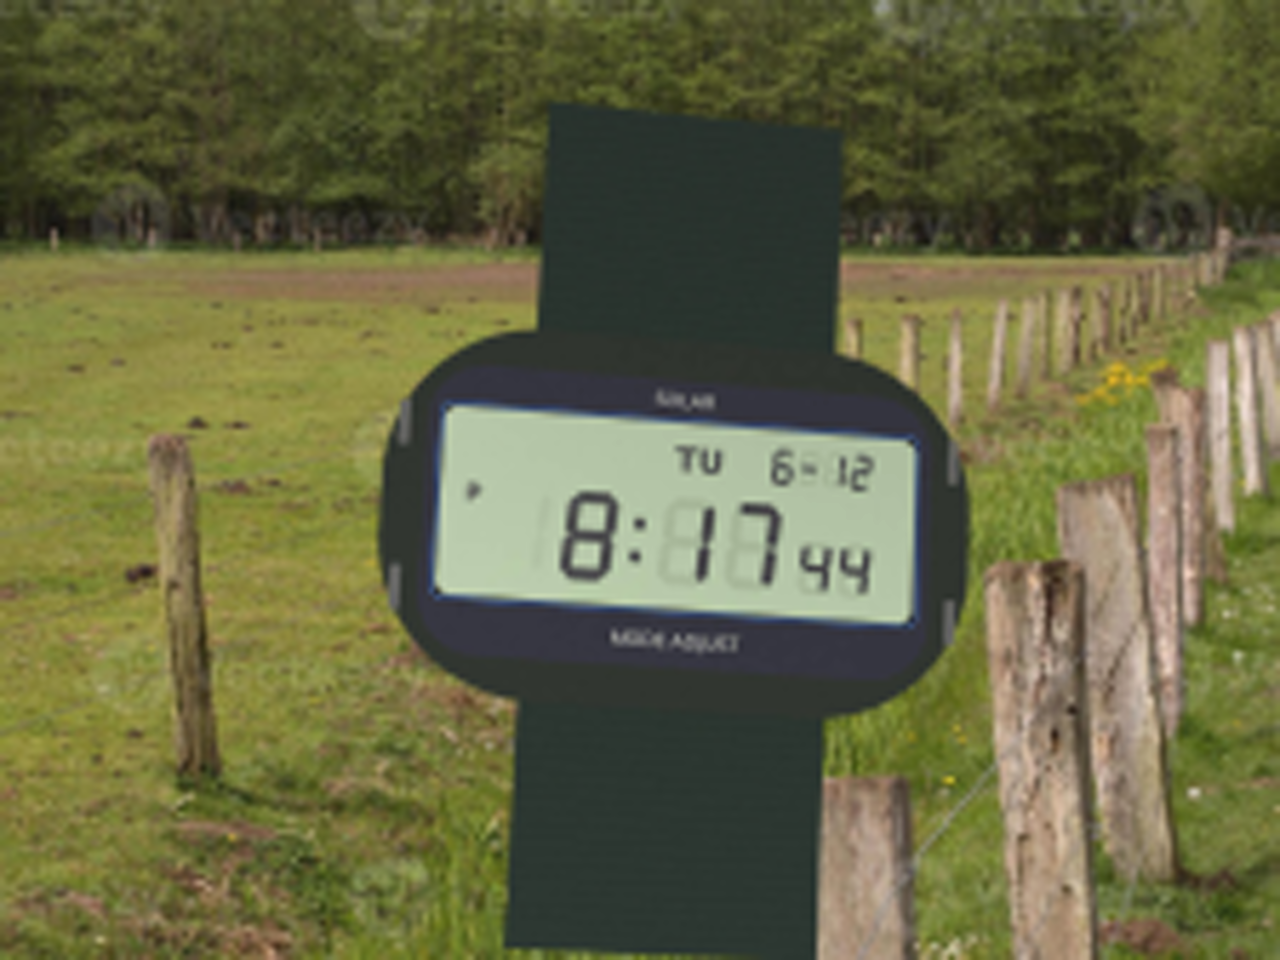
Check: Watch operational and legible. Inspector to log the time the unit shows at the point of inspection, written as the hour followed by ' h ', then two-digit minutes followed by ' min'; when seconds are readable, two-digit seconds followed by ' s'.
8 h 17 min 44 s
